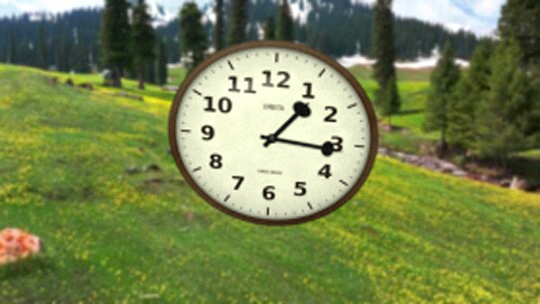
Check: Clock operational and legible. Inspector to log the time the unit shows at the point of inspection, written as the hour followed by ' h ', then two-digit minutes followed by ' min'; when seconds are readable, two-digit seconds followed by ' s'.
1 h 16 min
